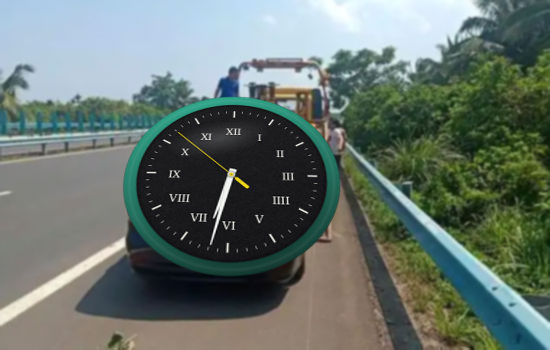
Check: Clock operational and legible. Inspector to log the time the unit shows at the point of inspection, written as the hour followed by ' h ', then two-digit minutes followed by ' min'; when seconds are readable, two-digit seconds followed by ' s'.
6 h 31 min 52 s
